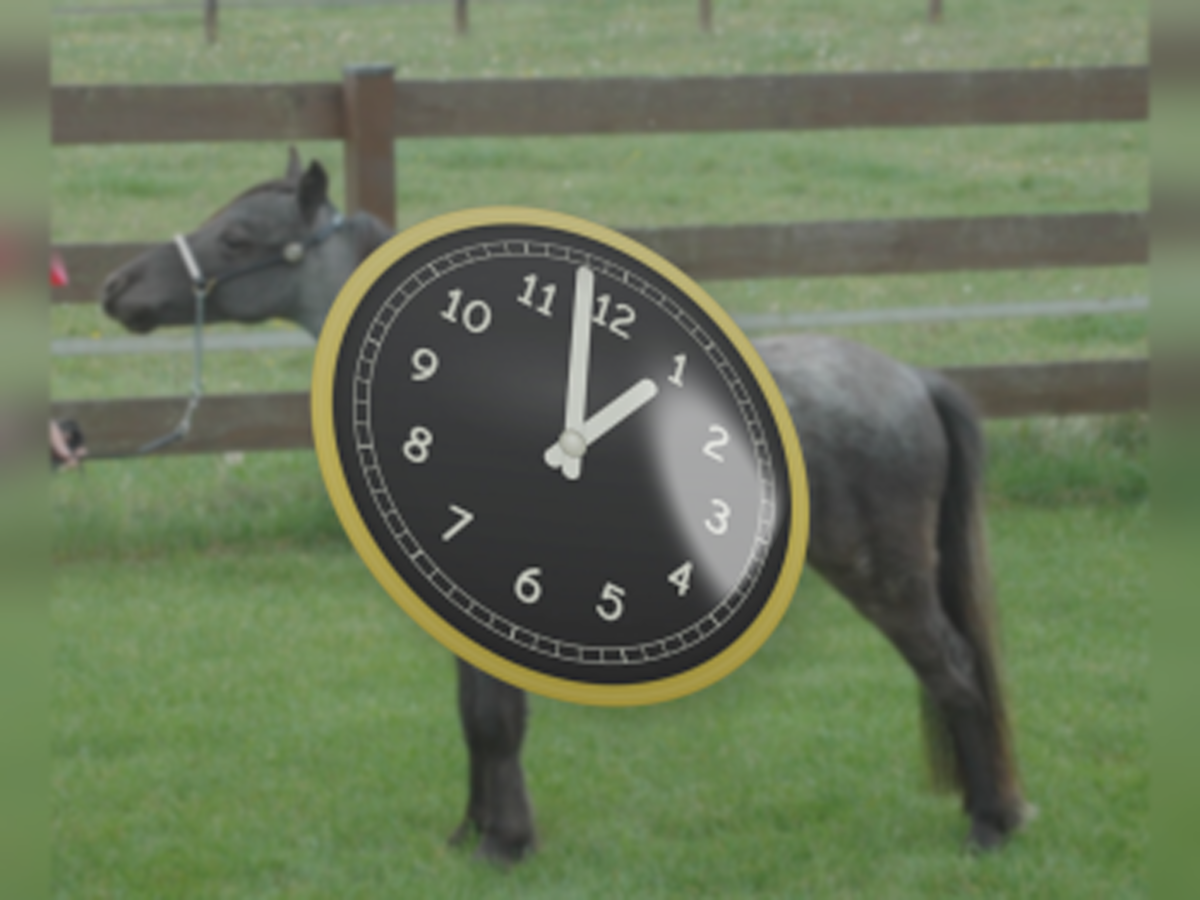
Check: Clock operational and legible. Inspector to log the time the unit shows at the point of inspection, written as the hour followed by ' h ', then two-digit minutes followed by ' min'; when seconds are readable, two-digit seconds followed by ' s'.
12 h 58 min
